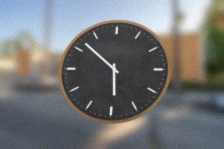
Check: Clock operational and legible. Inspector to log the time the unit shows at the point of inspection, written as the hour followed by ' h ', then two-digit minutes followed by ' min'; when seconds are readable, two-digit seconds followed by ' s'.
5 h 52 min
